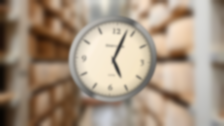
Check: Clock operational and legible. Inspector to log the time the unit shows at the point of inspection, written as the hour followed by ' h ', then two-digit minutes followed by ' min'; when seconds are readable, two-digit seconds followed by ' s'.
5 h 03 min
